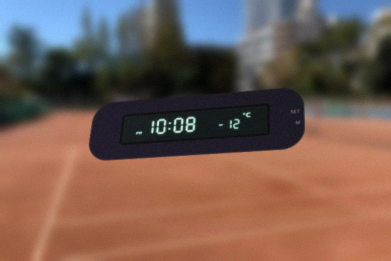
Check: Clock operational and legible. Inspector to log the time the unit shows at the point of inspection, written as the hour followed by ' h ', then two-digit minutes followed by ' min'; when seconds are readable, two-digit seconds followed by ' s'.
10 h 08 min
